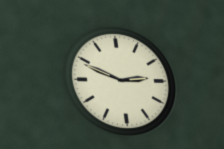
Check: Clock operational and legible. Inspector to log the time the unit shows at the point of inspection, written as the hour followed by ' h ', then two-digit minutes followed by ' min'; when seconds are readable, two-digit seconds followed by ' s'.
2 h 49 min
